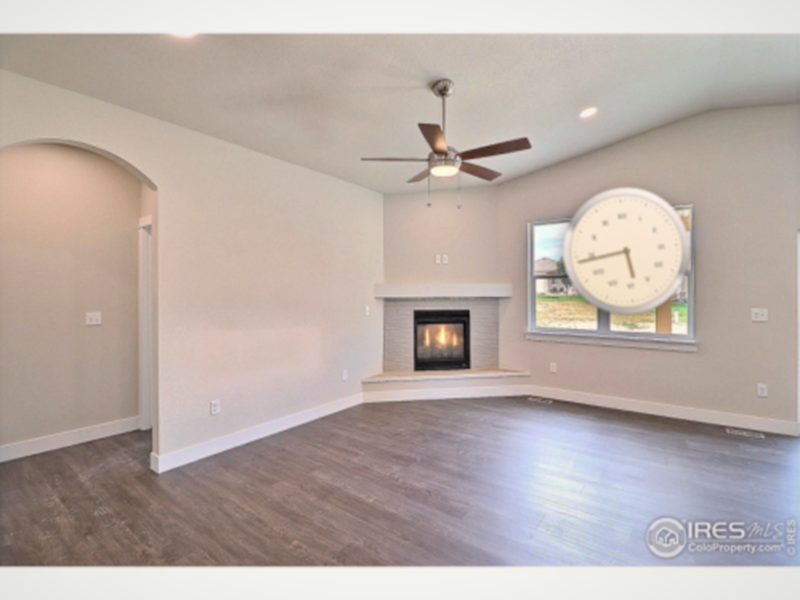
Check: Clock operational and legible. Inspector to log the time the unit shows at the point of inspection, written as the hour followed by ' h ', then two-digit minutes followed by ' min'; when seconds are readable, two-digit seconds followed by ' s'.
5 h 44 min
